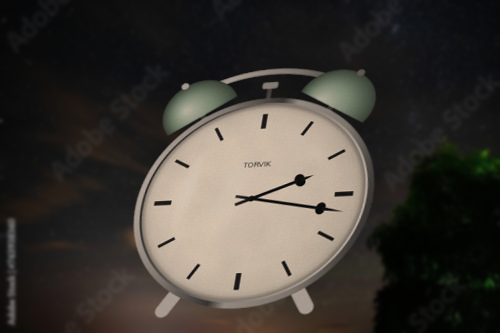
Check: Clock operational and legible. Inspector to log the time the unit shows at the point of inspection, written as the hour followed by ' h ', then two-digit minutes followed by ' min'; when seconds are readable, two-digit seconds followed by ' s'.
2 h 17 min
